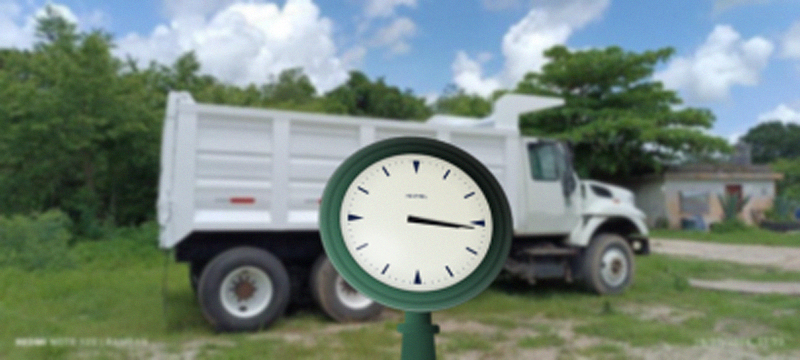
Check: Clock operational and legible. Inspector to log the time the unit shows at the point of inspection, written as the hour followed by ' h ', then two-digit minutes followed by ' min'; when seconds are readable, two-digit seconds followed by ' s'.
3 h 16 min
